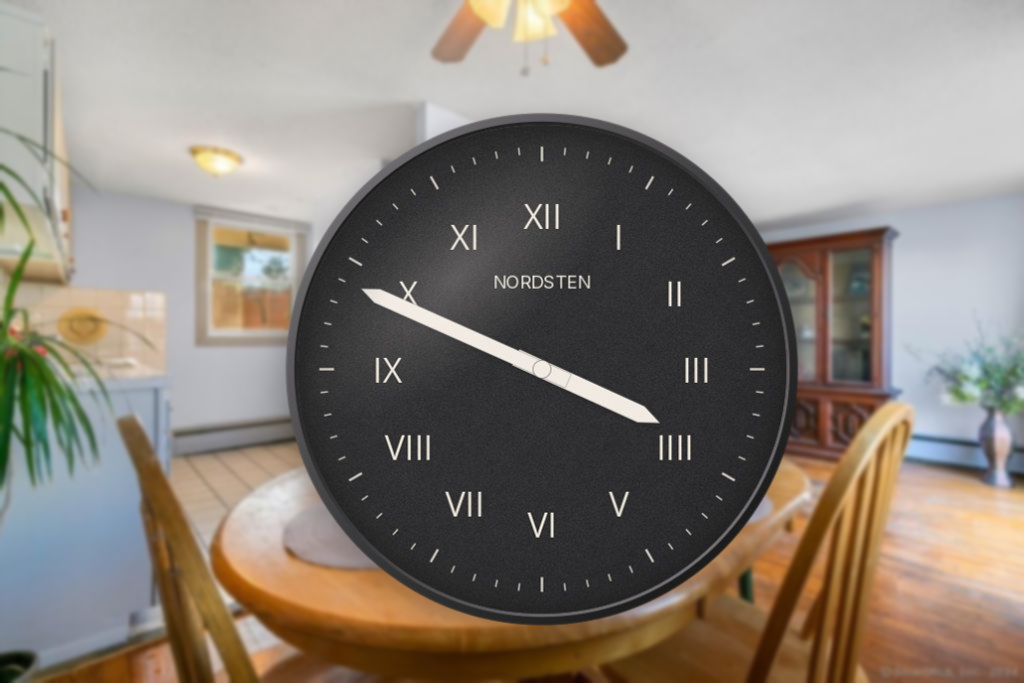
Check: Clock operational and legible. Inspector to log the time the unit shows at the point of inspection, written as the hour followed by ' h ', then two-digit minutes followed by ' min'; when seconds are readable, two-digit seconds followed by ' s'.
3 h 49 min
